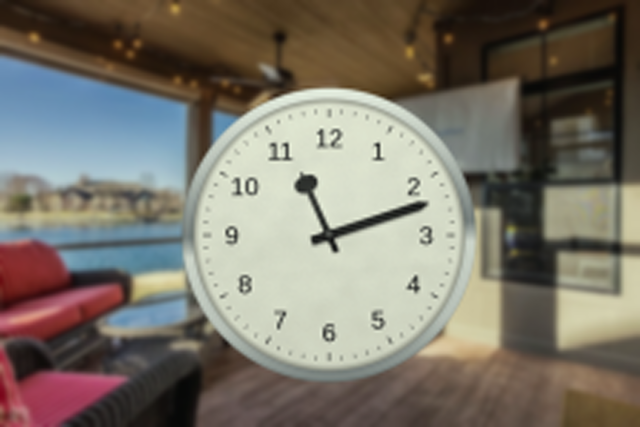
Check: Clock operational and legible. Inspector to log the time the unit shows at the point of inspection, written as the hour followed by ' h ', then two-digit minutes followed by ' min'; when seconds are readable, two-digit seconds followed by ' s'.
11 h 12 min
